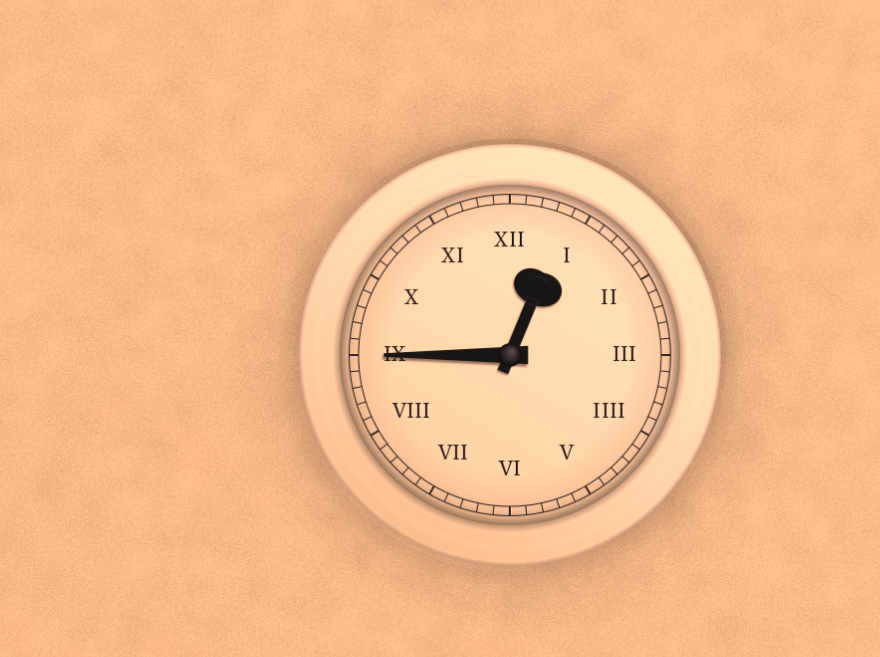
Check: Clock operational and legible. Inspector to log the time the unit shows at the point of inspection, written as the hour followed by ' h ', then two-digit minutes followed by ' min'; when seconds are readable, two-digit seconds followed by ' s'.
12 h 45 min
